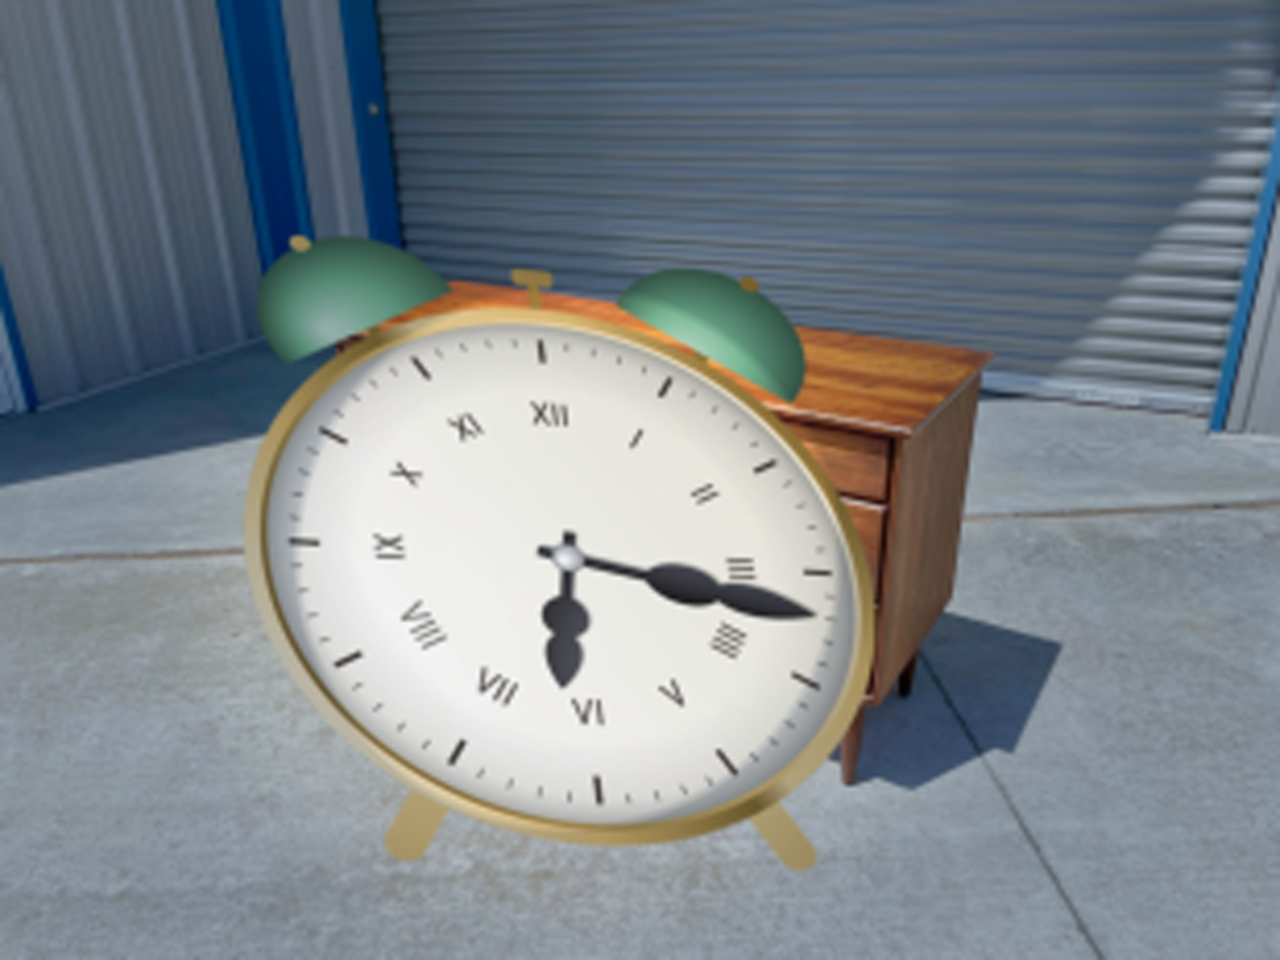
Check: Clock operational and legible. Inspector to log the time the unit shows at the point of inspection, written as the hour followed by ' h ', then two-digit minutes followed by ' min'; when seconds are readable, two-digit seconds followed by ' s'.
6 h 17 min
